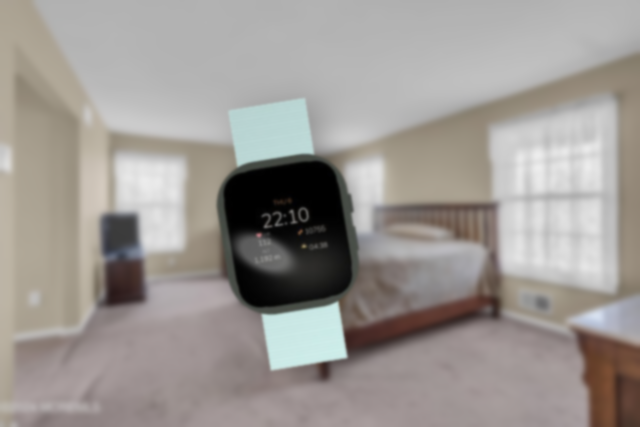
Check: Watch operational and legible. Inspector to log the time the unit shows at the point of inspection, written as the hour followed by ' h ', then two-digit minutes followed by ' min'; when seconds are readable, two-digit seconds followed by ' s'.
22 h 10 min
